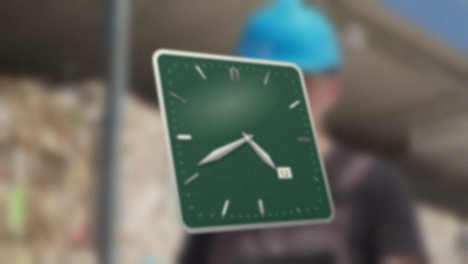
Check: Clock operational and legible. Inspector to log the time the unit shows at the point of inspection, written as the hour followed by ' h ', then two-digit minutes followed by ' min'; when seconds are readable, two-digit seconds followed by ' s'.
4 h 41 min
